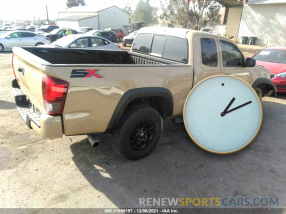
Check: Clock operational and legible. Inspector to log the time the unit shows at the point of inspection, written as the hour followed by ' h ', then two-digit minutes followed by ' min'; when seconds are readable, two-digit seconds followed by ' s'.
1 h 11 min
